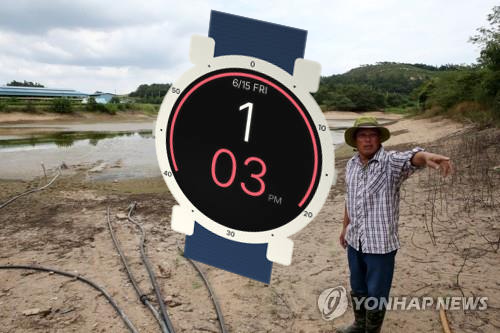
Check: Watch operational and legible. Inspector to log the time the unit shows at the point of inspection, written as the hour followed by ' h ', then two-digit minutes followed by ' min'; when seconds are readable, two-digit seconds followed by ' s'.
1 h 03 min
